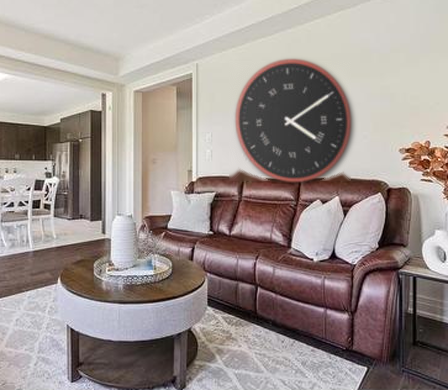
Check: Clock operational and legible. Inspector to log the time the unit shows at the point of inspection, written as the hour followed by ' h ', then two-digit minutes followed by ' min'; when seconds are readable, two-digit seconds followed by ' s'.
4 h 10 min
